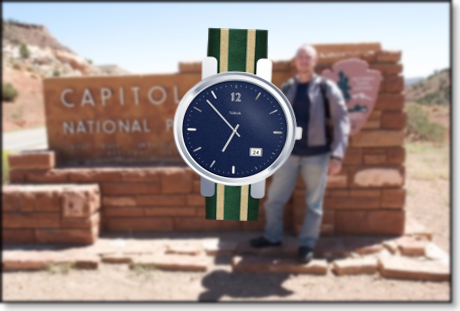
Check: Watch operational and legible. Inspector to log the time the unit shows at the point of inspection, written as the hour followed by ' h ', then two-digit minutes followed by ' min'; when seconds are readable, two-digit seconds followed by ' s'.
6 h 53 min
